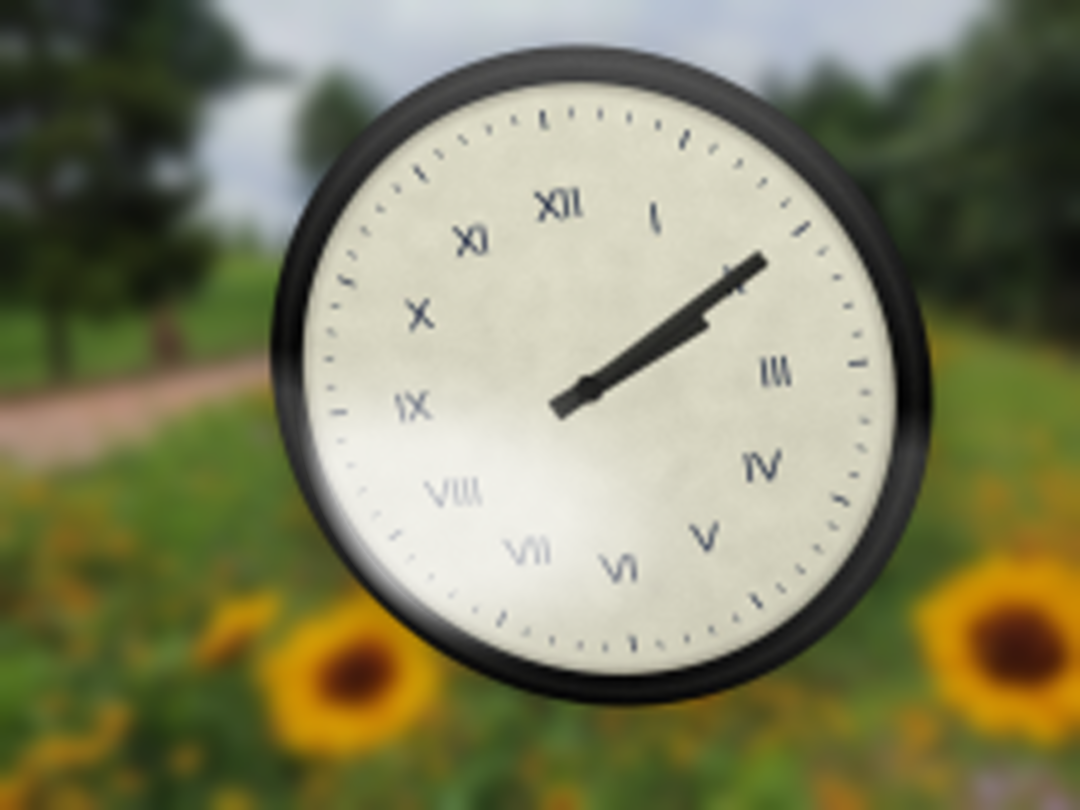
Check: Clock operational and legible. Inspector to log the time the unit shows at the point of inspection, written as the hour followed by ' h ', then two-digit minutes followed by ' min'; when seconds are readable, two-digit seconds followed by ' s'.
2 h 10 min
